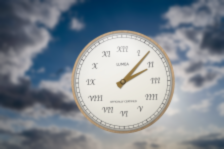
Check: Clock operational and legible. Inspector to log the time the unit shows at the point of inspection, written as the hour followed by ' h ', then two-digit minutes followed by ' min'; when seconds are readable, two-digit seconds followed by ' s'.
2 h 07 min
